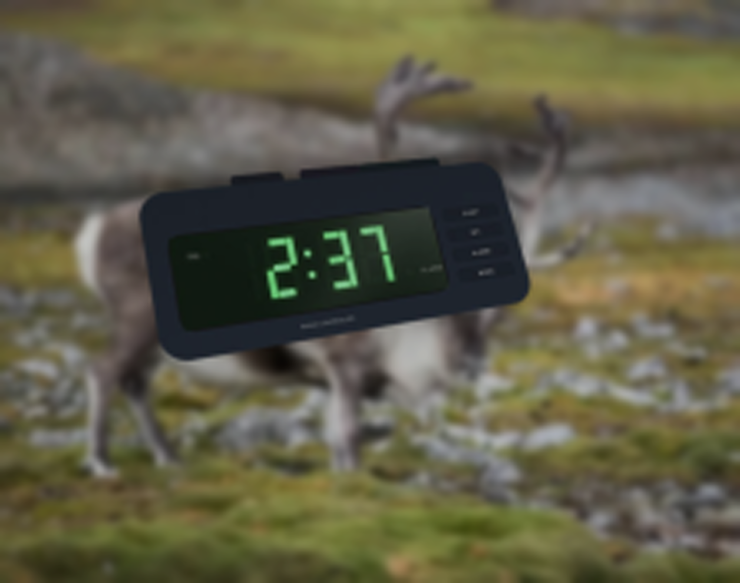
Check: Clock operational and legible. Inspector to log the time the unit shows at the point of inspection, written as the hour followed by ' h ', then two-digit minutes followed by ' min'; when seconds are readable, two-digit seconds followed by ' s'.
2 h 37 min
